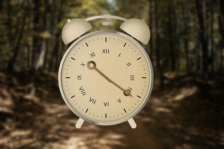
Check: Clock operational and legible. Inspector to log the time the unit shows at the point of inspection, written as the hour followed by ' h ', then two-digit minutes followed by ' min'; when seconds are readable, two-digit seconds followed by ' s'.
10 h 21 min
